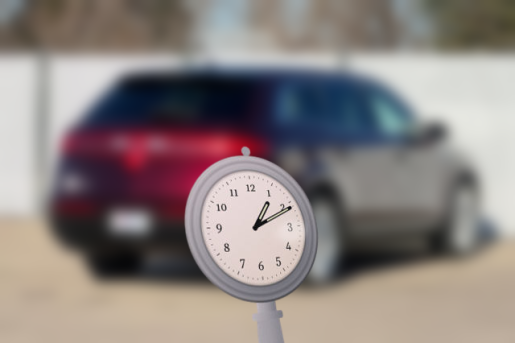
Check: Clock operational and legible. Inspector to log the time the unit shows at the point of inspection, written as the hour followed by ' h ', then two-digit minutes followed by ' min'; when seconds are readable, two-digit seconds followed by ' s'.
1 h 11 min
